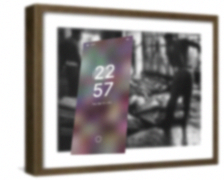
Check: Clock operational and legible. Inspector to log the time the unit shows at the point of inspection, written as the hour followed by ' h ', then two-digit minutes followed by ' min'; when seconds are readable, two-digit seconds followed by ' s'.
22 h 57 min
